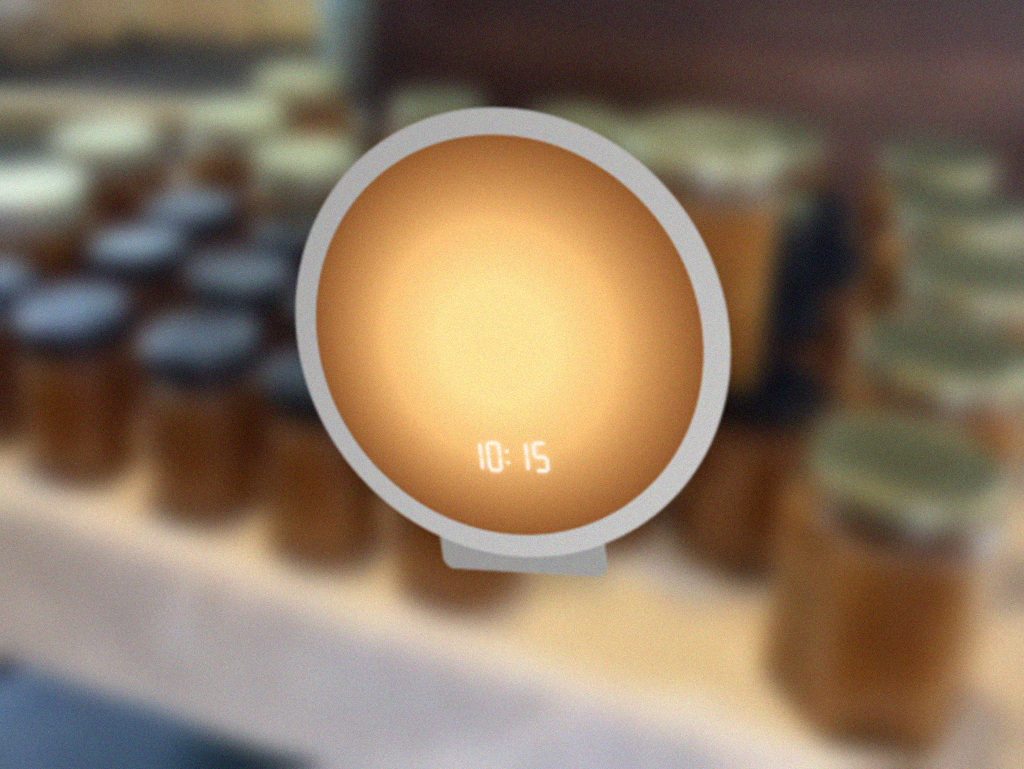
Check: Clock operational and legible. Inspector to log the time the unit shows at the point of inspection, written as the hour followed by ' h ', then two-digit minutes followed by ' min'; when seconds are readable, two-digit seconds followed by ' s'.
10 h 15 min
